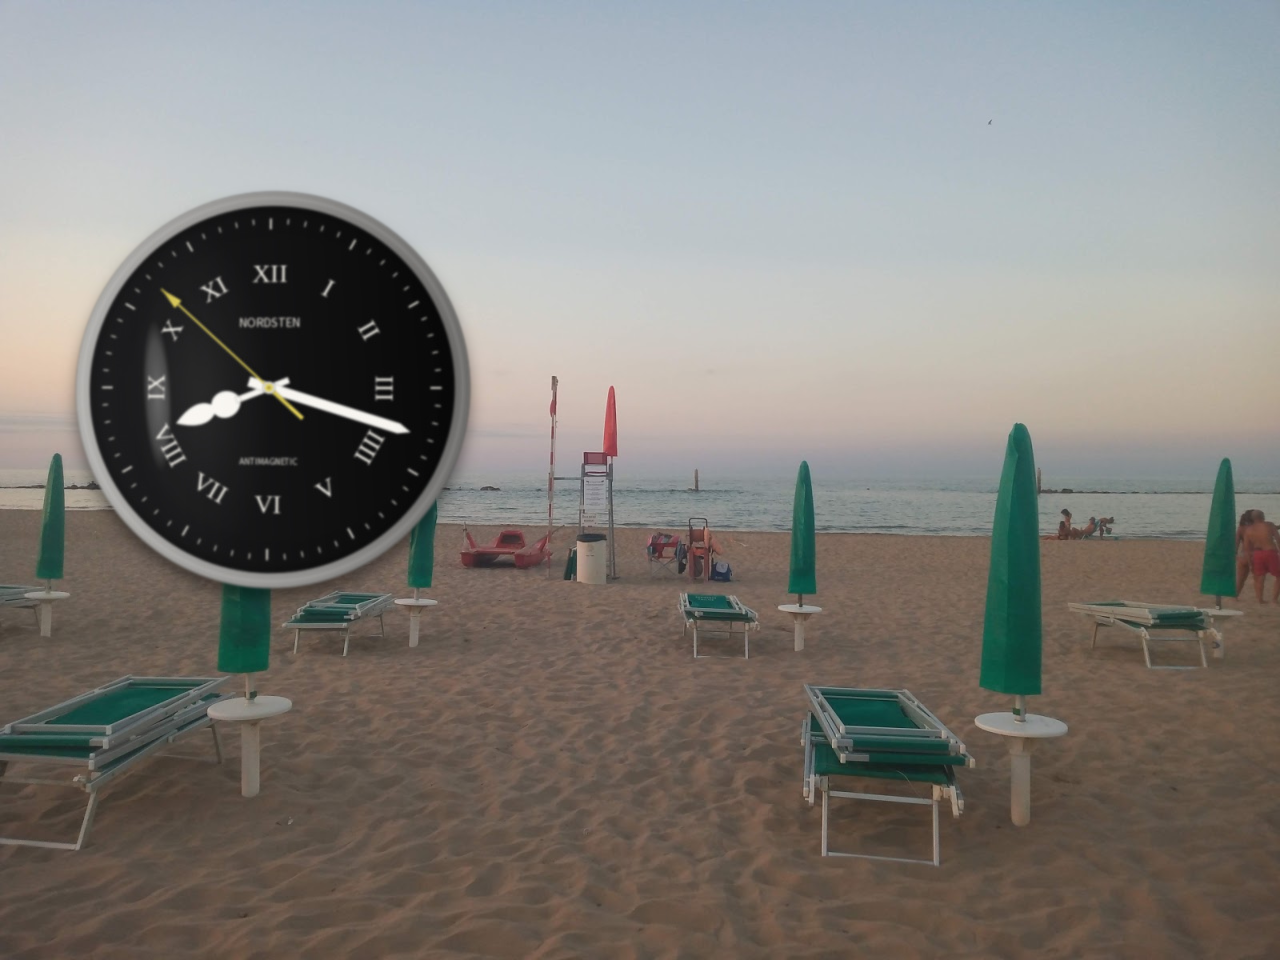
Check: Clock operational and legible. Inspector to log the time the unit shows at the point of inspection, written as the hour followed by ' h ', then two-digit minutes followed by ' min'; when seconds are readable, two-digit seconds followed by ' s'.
8 h 17 min 52 s
